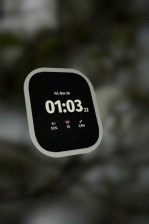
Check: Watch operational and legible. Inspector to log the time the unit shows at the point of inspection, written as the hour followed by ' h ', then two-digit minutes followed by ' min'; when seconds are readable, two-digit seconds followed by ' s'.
1 h 03 min
